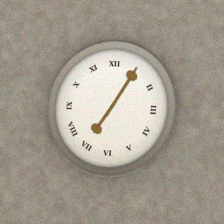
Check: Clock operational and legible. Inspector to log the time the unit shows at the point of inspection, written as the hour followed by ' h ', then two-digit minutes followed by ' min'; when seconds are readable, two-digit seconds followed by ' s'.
7 h 05 min
